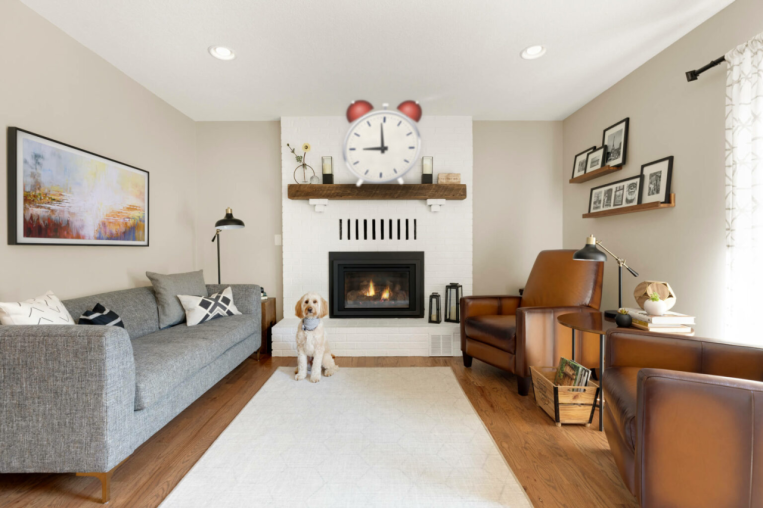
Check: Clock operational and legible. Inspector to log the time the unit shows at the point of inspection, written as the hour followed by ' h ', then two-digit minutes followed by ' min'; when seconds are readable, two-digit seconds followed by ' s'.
8 h 59 min
